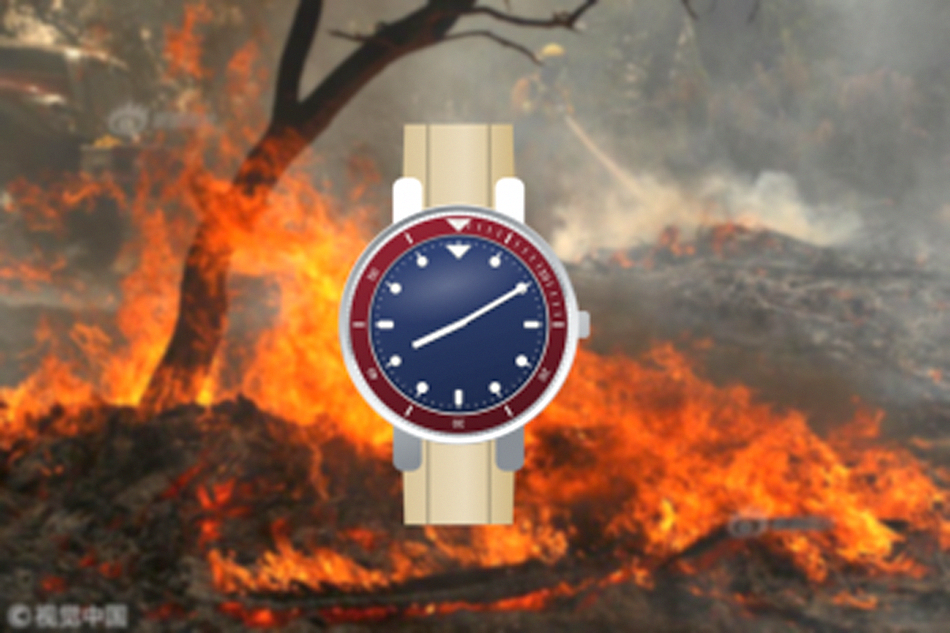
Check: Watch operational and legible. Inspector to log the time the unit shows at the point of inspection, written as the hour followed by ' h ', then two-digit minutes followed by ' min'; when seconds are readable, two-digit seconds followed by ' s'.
8 h 10 min
